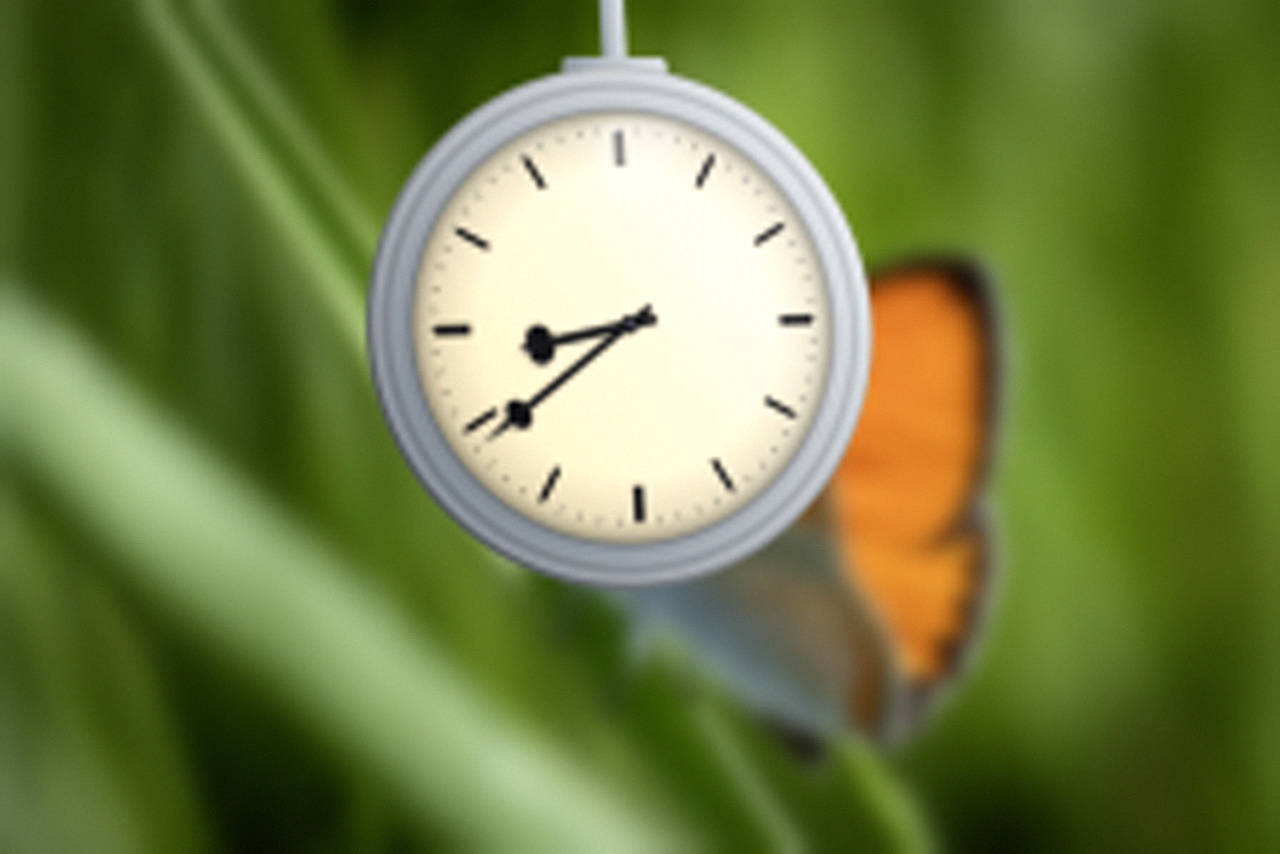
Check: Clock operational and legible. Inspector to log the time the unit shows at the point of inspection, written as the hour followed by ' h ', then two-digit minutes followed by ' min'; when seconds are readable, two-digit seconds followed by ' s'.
8 h 39 min
